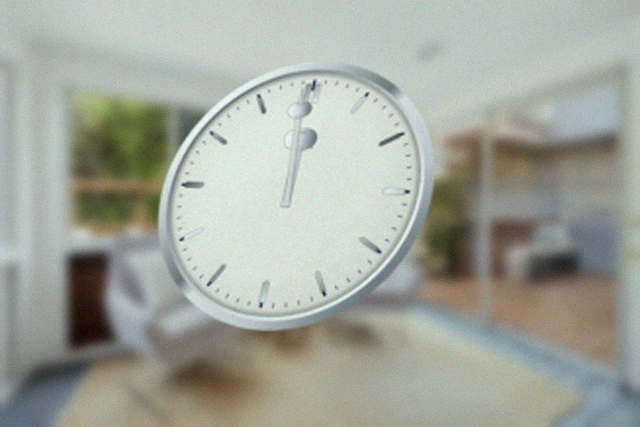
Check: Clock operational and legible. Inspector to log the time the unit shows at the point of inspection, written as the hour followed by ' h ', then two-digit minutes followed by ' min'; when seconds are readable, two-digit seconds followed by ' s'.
11 h 59 min
